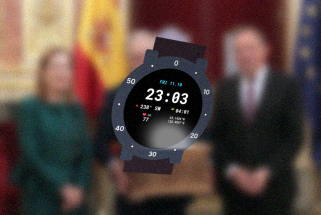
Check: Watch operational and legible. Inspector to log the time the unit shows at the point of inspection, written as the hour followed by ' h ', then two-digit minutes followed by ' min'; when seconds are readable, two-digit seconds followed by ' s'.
23 h 03 min
